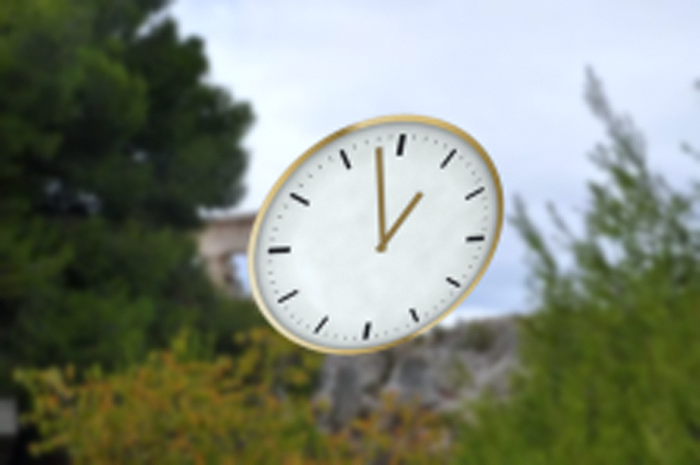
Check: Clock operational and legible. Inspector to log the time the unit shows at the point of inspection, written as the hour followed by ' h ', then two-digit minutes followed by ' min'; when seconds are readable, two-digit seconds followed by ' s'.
12 h 58 min
